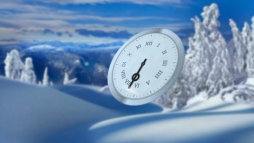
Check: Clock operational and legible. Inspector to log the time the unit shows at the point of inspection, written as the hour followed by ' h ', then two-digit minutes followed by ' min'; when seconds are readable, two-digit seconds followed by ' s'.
6 h 33 min
